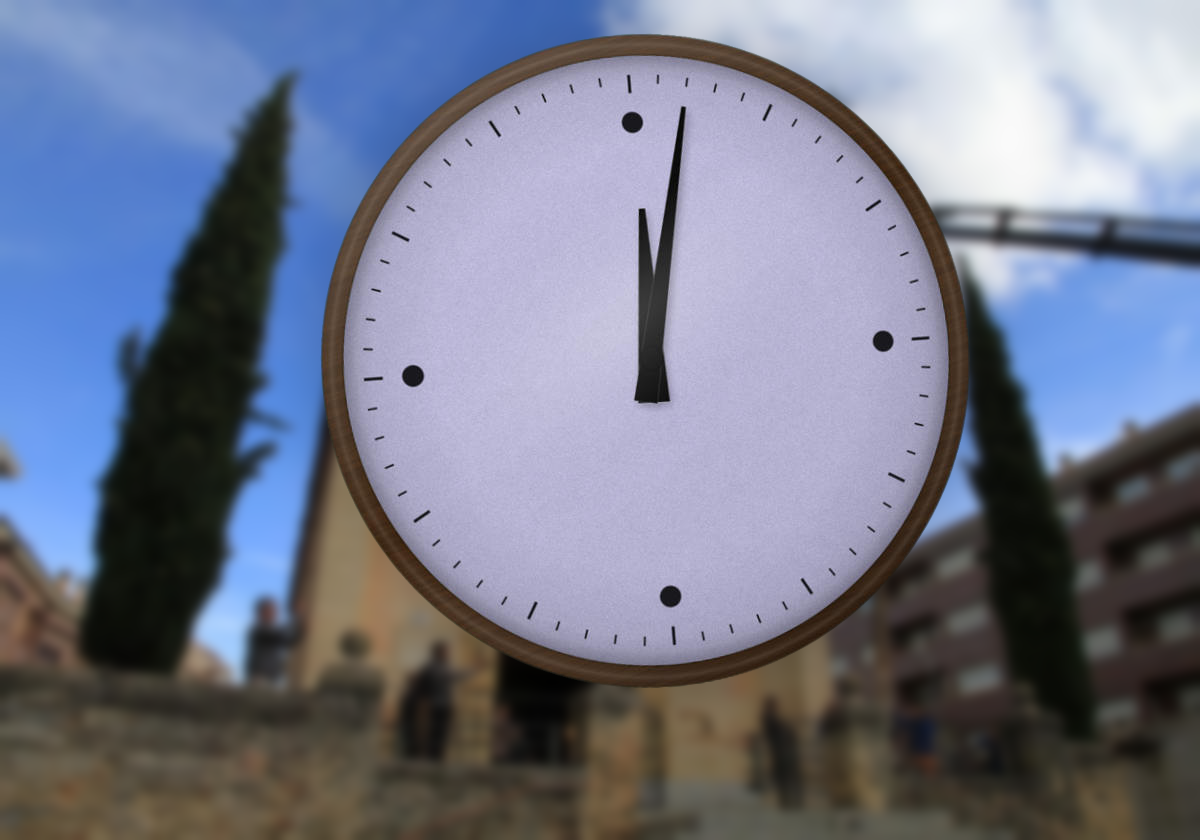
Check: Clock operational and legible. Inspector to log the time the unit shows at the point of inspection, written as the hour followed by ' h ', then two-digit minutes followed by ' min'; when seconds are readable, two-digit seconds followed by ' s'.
12 h 02 min
